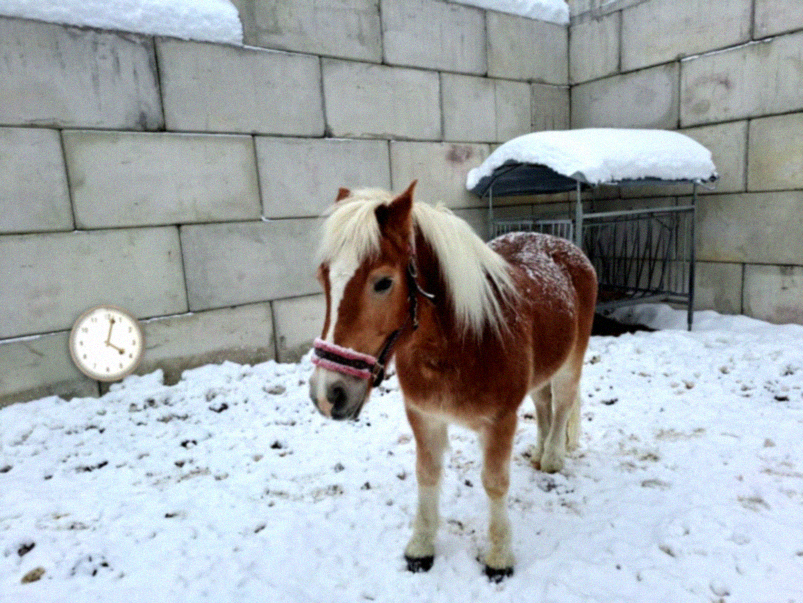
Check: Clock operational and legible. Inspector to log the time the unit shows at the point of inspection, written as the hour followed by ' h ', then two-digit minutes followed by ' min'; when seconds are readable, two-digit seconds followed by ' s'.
4 h 02 min
